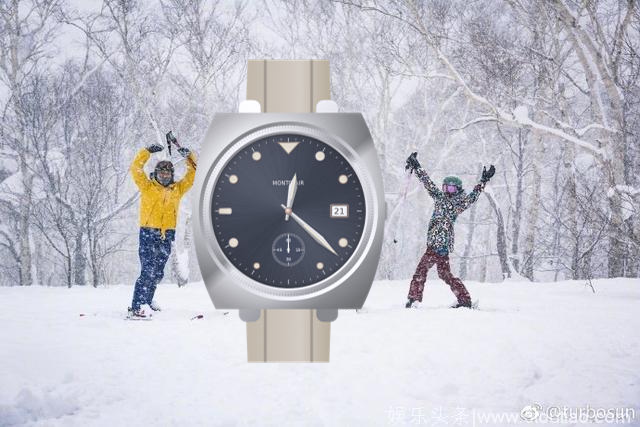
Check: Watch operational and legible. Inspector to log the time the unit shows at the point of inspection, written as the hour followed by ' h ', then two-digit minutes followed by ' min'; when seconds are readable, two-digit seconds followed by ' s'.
12 h 22 min
